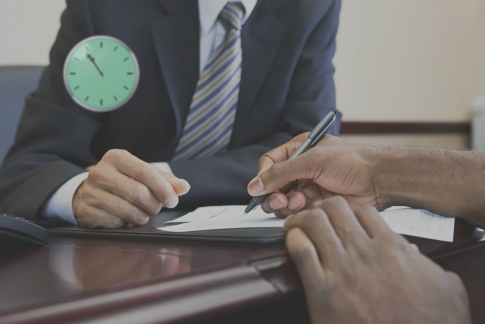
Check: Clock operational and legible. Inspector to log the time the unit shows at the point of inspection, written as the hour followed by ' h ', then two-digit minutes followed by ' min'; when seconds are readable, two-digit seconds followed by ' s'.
10 h 54 min
